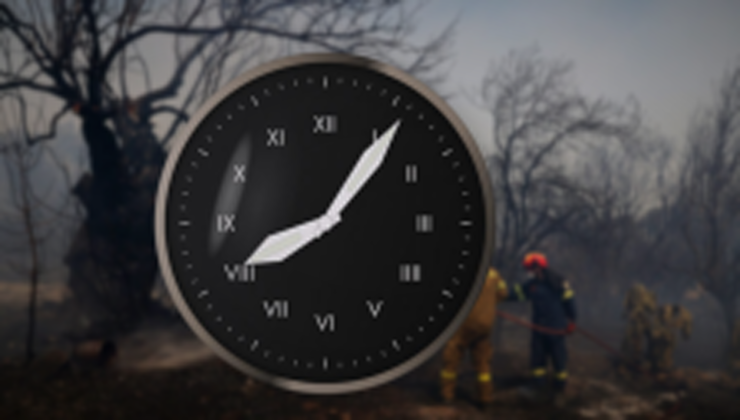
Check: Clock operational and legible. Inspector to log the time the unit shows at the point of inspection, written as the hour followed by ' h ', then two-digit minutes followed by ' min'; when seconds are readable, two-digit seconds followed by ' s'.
8 h 06 min
